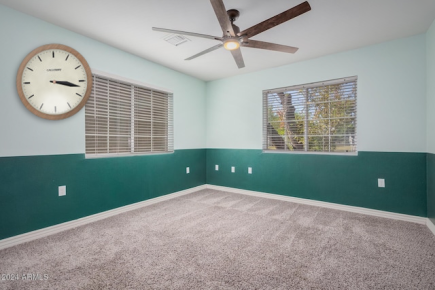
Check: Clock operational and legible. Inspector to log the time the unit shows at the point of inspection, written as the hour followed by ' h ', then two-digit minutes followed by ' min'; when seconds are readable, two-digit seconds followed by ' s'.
3 h 17 min
